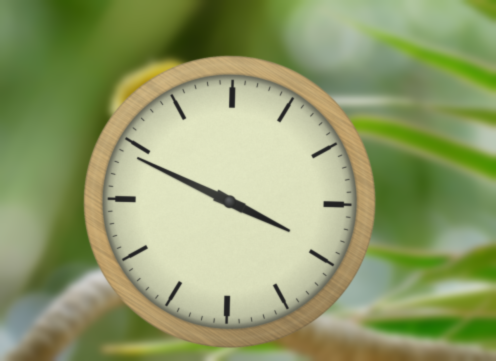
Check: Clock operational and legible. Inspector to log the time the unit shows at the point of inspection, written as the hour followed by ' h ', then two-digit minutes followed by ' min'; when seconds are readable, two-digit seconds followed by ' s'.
3 h 49 min
